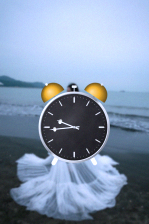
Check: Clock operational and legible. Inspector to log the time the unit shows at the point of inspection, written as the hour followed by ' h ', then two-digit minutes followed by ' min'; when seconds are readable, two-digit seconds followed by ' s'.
9 h 44 min
